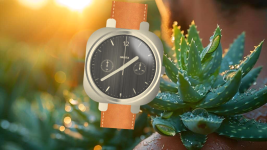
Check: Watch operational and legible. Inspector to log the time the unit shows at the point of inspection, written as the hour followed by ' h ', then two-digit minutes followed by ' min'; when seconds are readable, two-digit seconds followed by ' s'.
1 h 39 min
